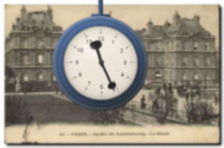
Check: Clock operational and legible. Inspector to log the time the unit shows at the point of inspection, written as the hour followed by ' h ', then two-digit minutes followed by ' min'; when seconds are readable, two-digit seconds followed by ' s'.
11 h 26 min
